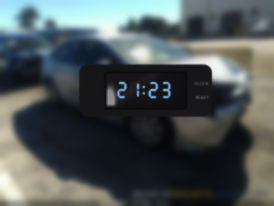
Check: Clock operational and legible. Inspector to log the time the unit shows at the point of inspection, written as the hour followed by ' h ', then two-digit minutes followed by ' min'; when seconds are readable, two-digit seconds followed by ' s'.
21 h 23 min
